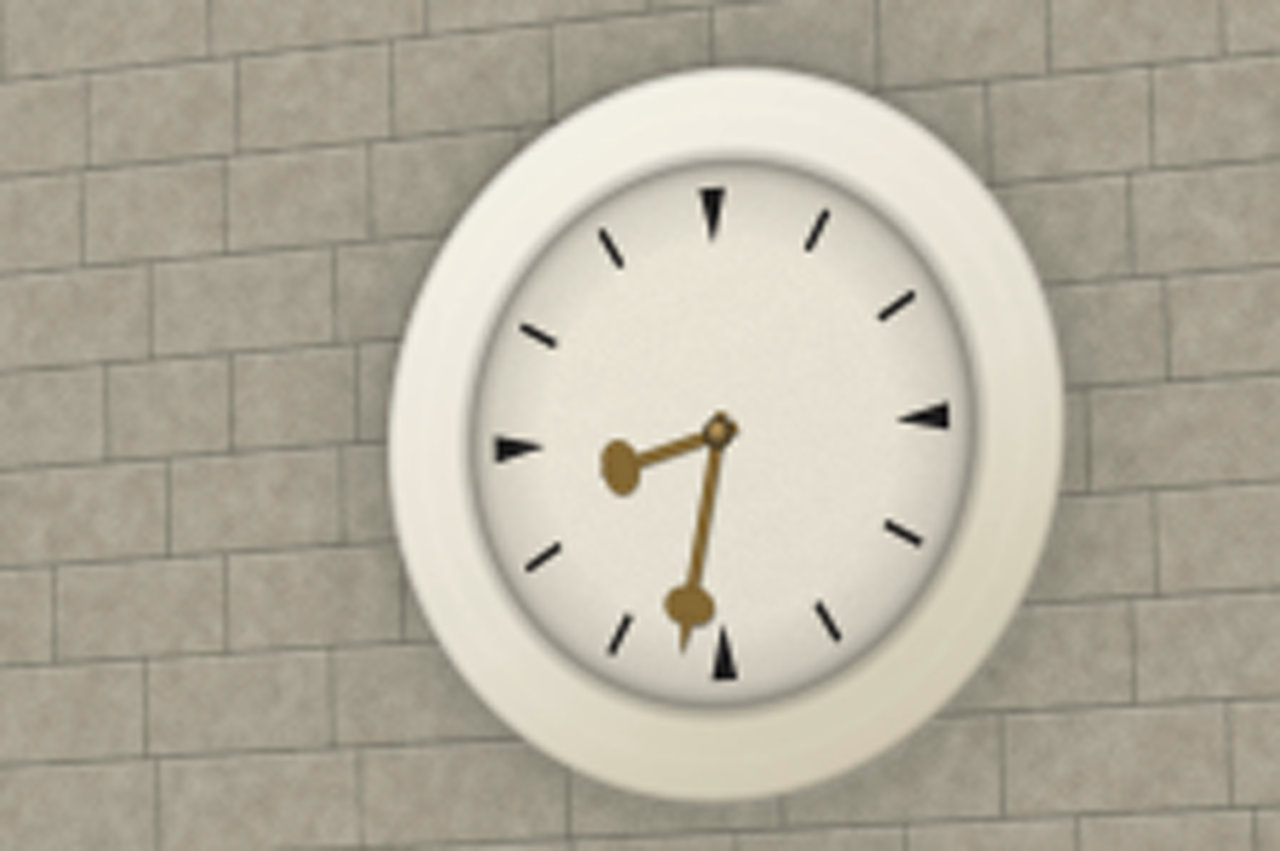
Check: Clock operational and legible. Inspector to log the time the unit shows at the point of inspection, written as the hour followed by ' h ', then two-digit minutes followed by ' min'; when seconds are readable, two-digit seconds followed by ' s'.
8 h 32 min
